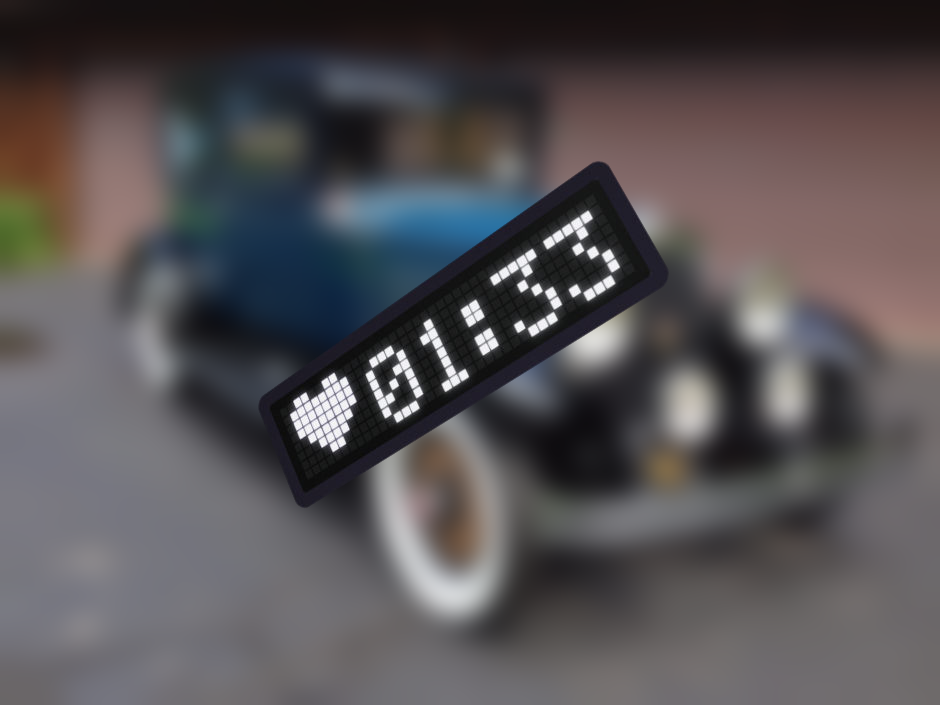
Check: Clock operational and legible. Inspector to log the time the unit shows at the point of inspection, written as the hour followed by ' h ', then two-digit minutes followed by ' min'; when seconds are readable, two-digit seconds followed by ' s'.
1 h 33 min
